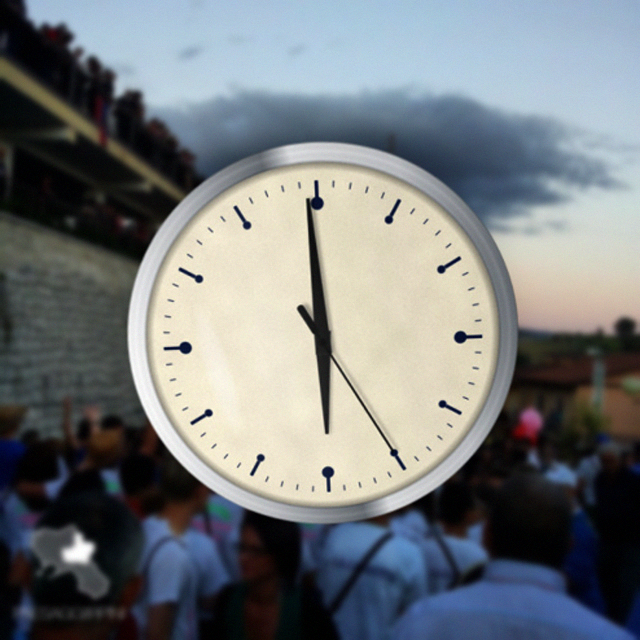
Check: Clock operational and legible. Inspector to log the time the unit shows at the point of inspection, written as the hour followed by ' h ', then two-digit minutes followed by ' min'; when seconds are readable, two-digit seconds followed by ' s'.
5 h 59 min 25 s
